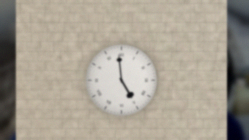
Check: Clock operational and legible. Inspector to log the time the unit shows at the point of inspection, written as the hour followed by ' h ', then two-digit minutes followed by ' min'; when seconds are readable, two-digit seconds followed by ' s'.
4 h 59 min
